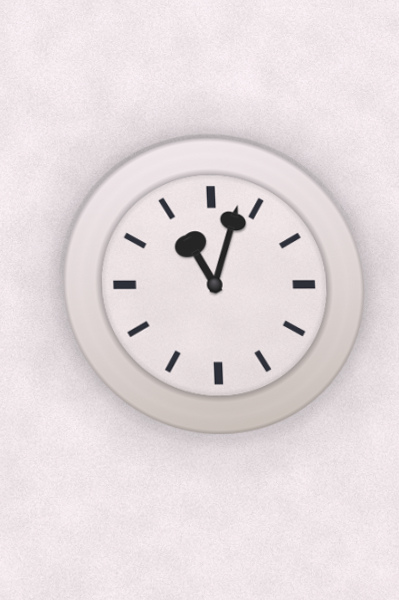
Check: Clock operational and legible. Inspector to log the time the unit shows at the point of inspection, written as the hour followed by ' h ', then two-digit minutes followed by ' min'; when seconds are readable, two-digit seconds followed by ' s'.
11 h 03 min
